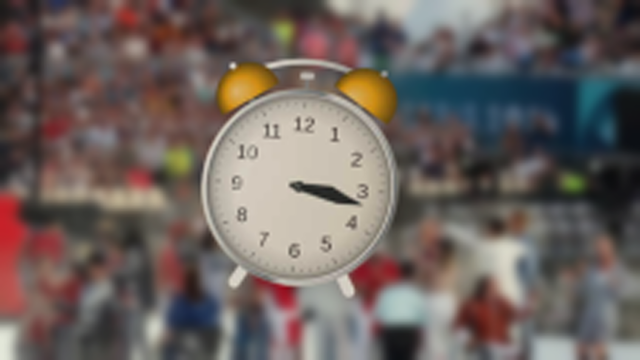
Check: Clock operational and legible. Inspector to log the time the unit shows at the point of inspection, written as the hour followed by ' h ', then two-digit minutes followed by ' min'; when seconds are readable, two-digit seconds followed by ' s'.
3 h 17 min
